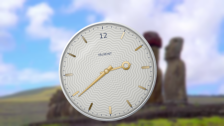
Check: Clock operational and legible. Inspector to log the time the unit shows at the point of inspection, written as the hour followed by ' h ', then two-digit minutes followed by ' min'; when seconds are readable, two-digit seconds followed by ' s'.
2 h 39 min
